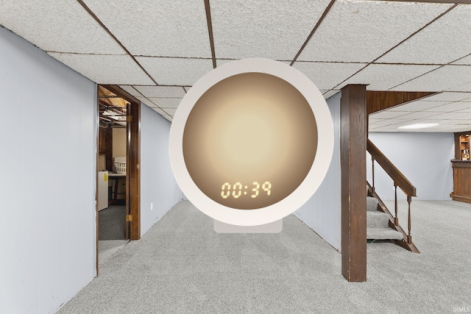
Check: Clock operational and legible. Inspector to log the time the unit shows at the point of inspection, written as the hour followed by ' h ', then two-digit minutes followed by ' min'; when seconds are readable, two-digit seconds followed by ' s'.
0 h 39 min
